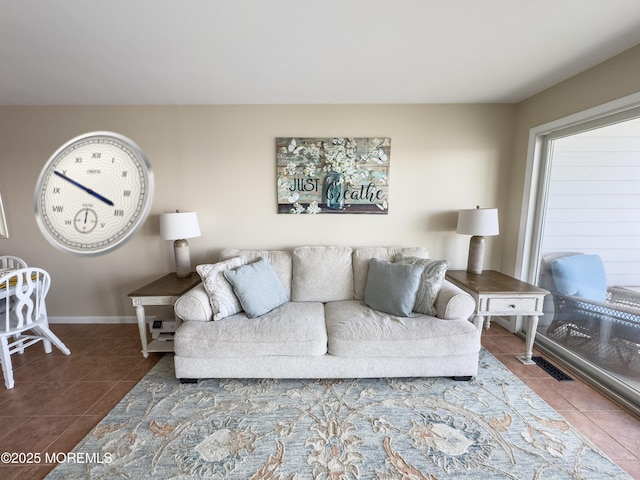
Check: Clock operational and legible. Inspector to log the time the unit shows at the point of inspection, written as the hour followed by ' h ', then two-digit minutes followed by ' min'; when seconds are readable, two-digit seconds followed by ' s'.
3 h 49 min
